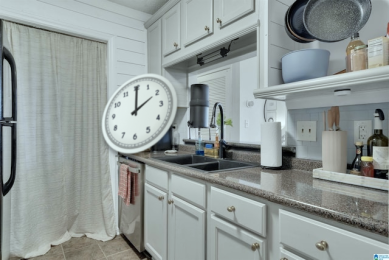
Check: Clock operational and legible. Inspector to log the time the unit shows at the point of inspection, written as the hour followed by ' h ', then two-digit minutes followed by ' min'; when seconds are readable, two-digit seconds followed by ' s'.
2 h 00 min
